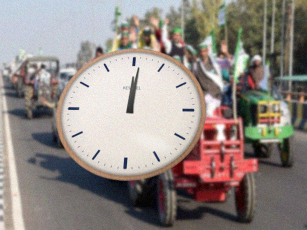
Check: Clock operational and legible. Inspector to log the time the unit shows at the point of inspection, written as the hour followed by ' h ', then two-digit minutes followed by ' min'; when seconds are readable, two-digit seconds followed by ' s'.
12 h 01 min
